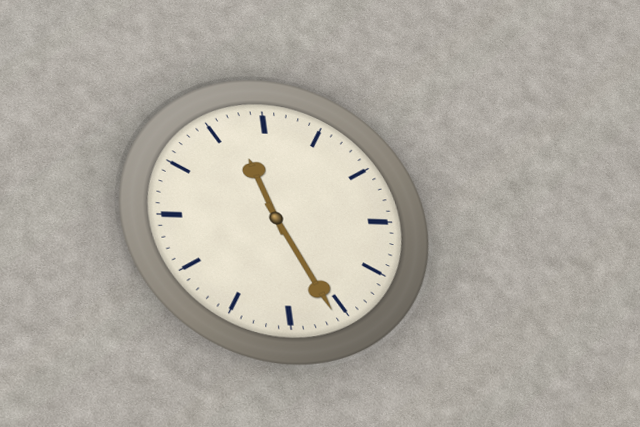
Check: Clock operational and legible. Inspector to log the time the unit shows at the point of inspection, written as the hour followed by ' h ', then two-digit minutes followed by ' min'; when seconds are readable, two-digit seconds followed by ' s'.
11 h 26 min
